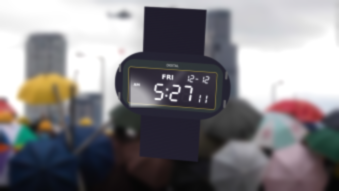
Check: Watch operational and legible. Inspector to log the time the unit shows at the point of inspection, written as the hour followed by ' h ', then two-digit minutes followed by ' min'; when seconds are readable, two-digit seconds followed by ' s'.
5 h 27 min
